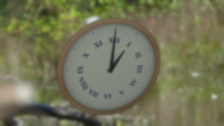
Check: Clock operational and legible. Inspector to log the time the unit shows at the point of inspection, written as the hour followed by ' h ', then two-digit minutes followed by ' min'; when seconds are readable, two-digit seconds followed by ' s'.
1 h 00 min
